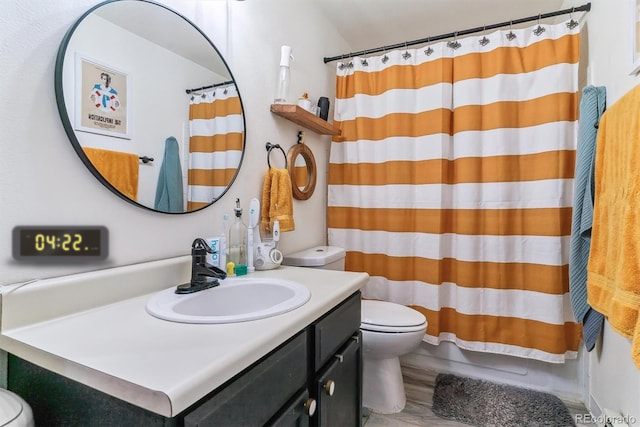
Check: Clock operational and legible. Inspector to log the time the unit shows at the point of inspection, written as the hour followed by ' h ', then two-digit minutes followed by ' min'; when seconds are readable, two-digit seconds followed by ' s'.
4 h 22 min
